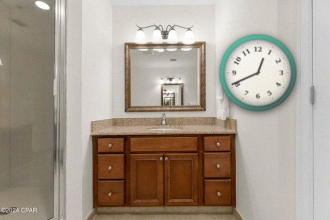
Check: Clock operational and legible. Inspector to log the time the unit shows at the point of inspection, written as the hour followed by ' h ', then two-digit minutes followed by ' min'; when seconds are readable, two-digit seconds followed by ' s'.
12 h 41 min
